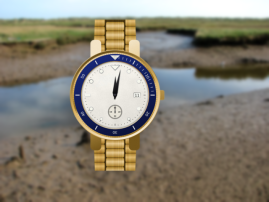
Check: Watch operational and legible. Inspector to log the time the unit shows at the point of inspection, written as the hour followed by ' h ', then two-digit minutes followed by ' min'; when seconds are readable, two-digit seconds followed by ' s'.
12 h 02 min
